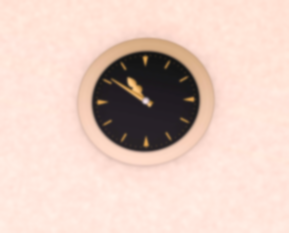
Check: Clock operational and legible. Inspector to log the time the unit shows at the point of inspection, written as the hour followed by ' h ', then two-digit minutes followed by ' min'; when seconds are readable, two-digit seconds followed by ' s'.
10 h 51 min
